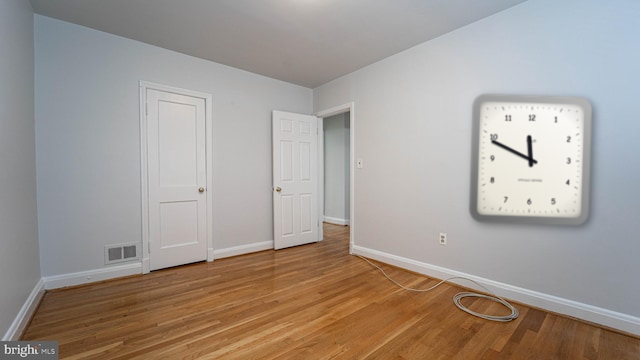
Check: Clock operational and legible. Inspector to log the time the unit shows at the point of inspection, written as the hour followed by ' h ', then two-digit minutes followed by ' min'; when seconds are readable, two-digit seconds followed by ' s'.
11 h 49 min
